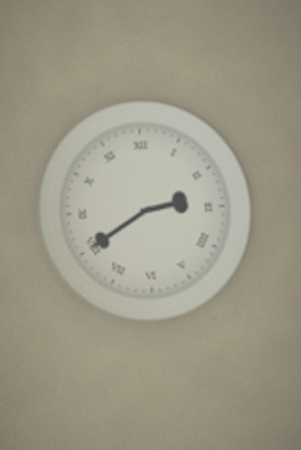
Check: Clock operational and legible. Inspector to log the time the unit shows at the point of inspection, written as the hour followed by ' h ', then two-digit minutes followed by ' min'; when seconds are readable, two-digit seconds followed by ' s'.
2 h 40 min
